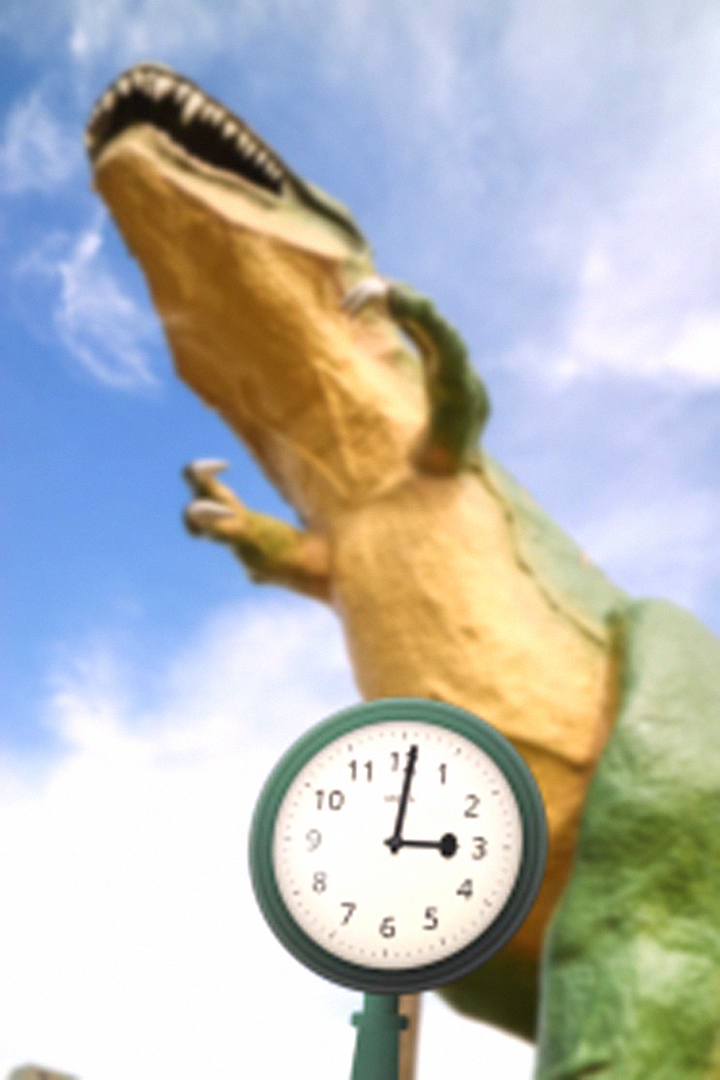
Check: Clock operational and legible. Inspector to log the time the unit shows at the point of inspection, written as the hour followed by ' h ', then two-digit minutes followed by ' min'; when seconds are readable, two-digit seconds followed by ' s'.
3 h 01 min
